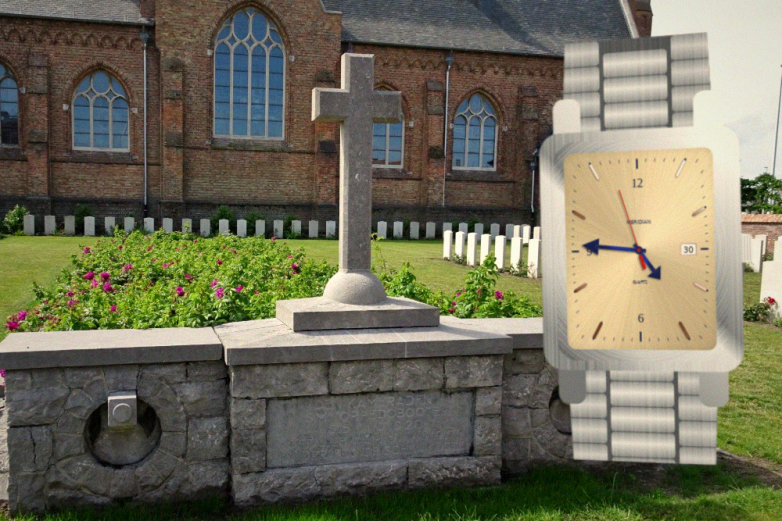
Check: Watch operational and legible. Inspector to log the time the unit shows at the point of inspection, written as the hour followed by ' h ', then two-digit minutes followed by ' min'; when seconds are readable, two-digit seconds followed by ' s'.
4 h 45 min 57 s
